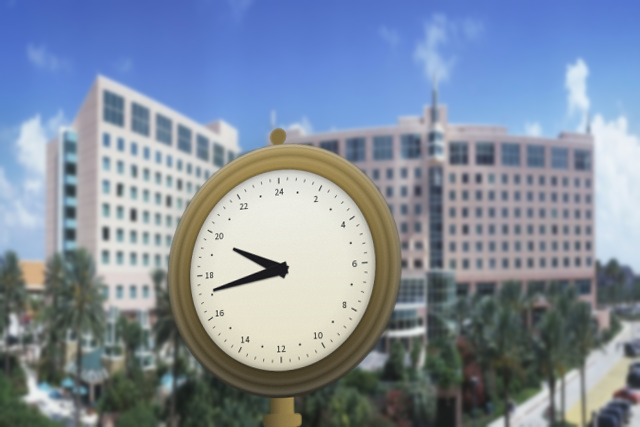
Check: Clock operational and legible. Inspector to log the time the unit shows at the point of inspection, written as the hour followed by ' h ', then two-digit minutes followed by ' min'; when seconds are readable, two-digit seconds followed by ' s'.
19 h 43 min
